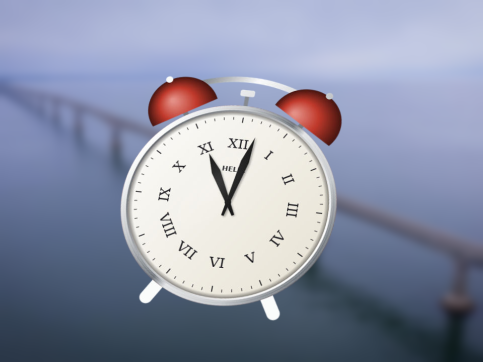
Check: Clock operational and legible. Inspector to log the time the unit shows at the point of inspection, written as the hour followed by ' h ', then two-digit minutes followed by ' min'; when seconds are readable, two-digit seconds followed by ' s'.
11 h 02 min
